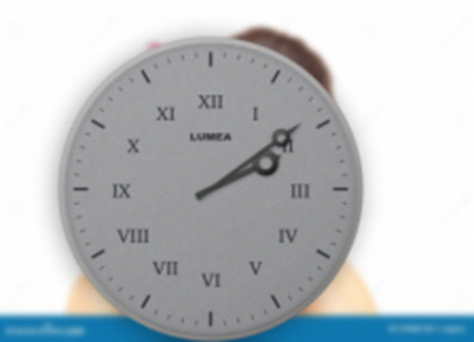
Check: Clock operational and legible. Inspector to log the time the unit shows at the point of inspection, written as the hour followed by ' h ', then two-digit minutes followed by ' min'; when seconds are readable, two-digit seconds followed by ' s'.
2 h 09 min
